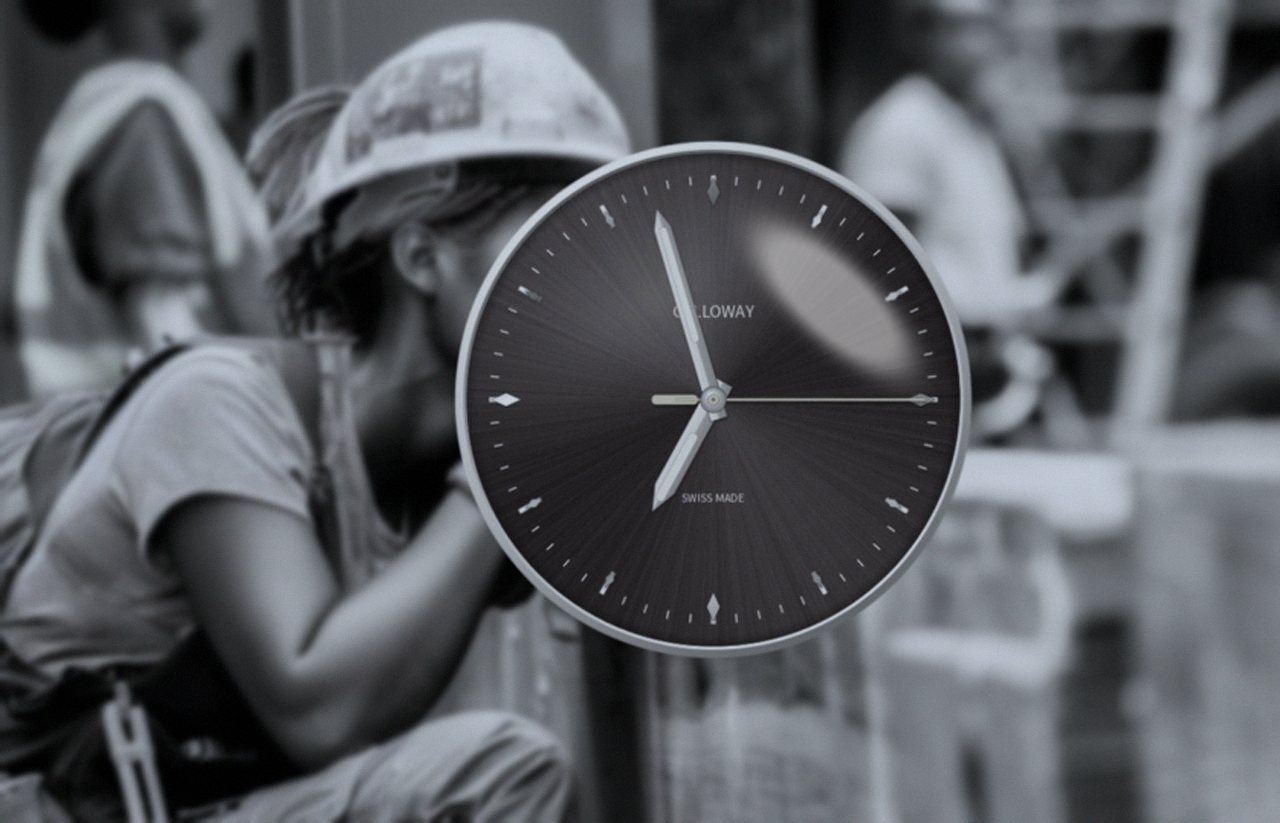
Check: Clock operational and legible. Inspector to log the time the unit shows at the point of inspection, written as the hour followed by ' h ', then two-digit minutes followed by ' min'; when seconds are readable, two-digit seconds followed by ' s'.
6 h 57 min 15 s
